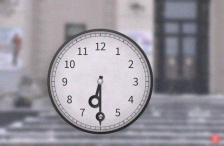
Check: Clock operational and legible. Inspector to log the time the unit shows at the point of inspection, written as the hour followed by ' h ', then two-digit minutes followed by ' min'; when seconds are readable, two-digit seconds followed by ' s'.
6 h 30 min
